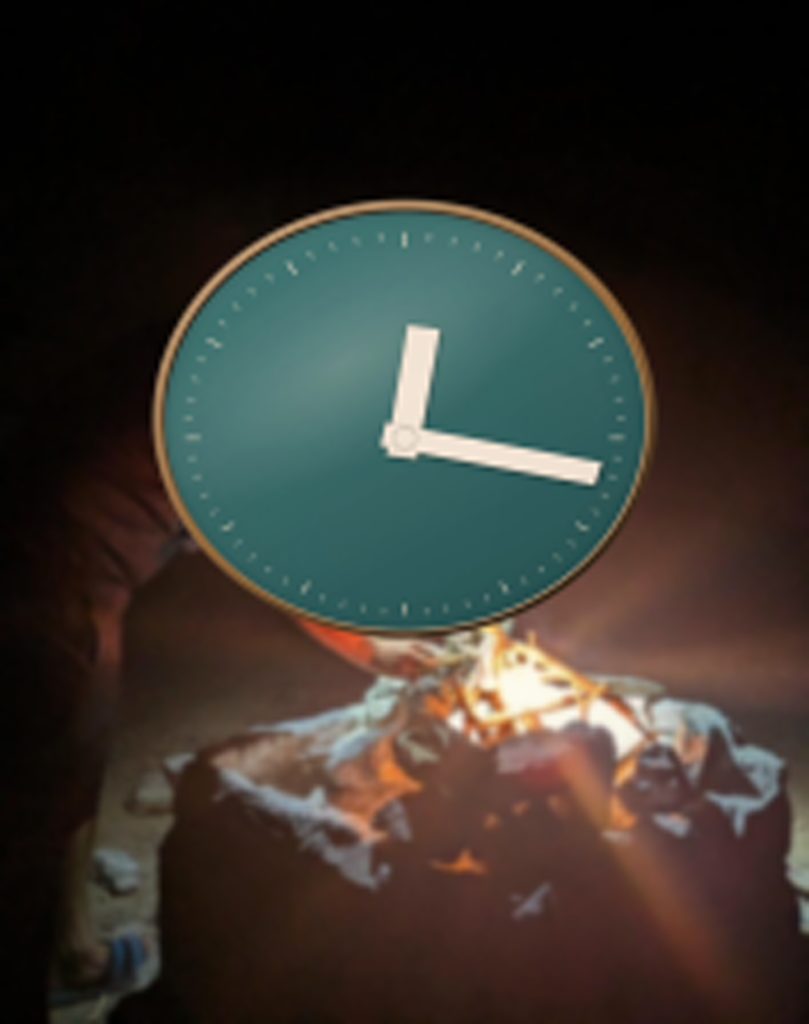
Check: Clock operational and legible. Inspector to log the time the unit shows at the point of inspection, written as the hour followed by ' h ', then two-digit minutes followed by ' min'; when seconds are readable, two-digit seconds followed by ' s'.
12 h 17 min
